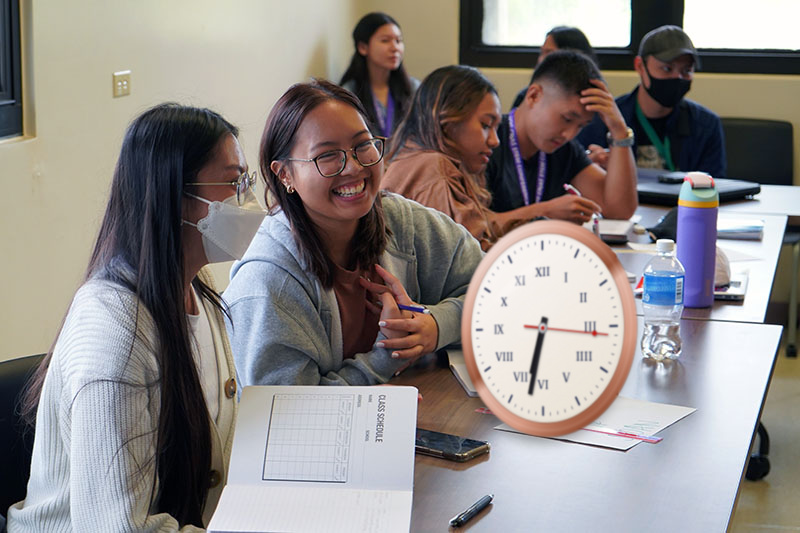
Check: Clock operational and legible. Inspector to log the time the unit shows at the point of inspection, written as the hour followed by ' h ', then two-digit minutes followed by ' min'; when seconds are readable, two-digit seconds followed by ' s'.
6 h 32 min 16 s
